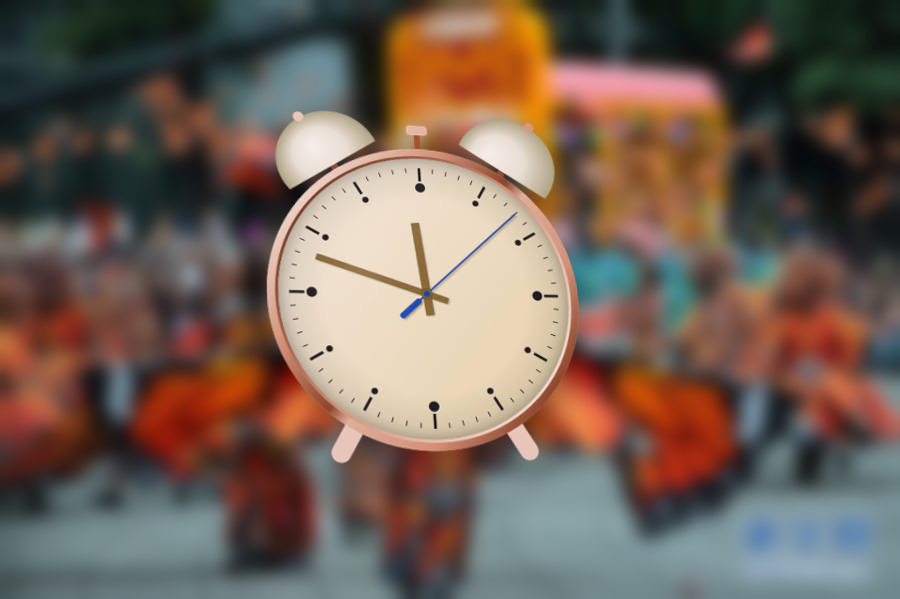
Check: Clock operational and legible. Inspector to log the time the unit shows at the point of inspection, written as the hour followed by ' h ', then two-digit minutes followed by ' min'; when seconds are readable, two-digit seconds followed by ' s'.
11 h 48 min 08 s
